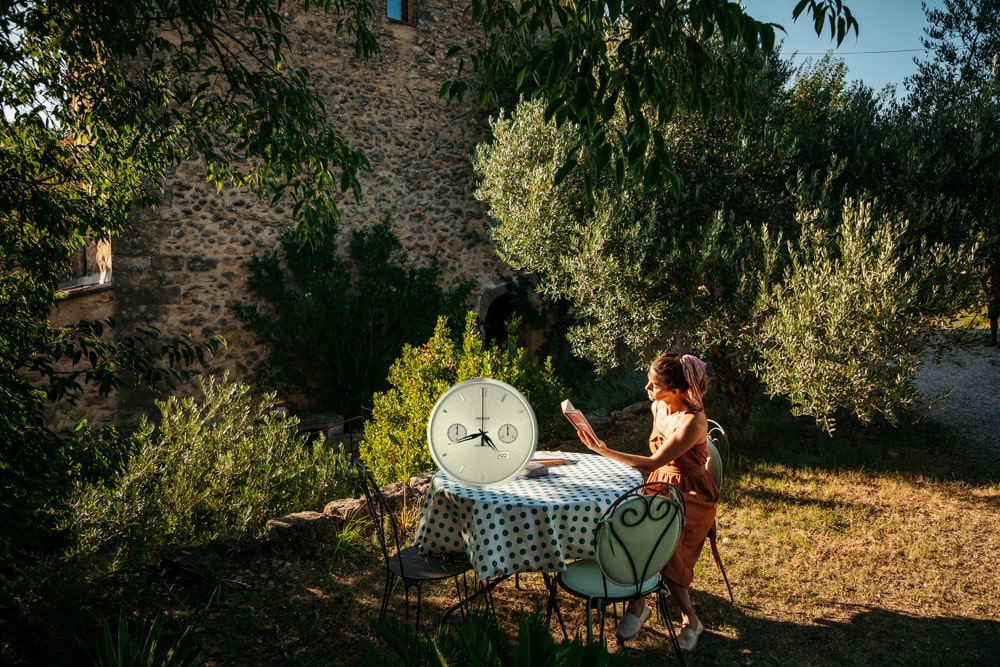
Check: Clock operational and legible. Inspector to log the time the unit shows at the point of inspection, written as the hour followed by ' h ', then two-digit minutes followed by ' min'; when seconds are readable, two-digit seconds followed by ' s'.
4 h 42 min
